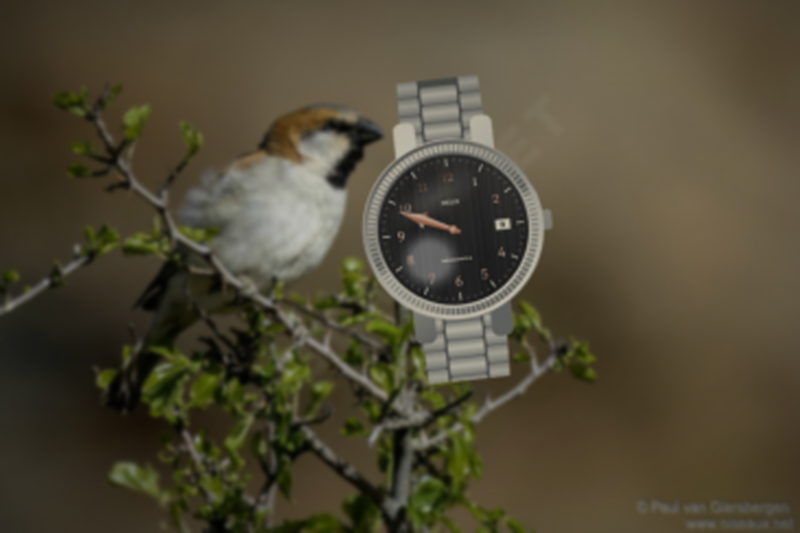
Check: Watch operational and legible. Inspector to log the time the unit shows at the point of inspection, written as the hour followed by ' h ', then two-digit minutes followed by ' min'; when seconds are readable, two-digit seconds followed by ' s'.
9 h 49 min
